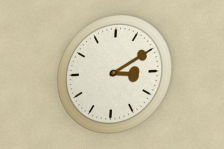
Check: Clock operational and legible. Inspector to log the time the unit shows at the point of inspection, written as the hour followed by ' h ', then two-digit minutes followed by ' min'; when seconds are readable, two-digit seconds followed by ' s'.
3 h 10 min
